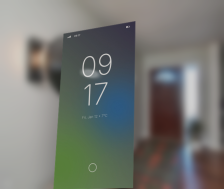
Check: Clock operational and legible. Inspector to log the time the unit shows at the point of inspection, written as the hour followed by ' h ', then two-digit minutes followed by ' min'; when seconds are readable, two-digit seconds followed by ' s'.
9 h 17 min
